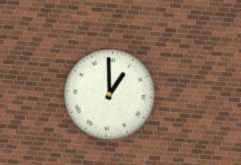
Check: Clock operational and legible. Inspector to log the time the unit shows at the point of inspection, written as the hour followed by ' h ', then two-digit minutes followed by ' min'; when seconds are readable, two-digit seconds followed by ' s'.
12 h 59 min
